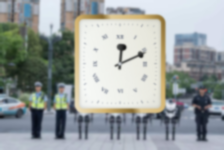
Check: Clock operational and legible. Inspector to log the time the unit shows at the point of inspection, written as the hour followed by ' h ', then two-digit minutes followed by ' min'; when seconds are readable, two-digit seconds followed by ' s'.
12 h 11 min
